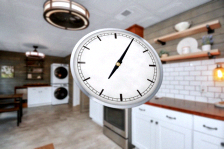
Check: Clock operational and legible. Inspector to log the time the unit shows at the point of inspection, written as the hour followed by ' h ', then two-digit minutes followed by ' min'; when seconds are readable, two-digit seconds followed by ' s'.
7 h 05 min
